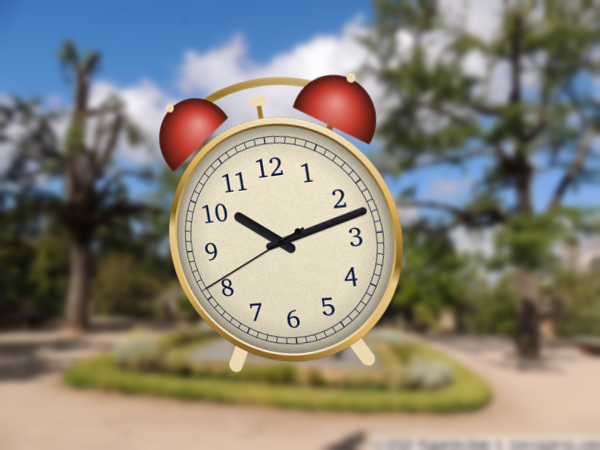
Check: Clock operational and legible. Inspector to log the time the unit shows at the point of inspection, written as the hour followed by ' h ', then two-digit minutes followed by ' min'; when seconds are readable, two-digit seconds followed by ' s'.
10 h 12 min 41 s
